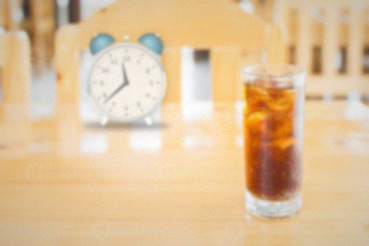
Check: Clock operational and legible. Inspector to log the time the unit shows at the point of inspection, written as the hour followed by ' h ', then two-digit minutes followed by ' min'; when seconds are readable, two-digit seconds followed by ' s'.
11 h 38 min
